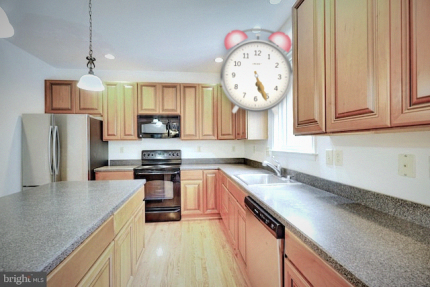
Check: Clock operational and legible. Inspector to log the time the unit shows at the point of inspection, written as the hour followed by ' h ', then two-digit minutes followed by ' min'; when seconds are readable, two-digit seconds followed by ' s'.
5 h 26 min
